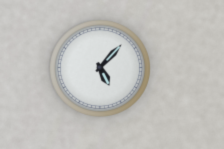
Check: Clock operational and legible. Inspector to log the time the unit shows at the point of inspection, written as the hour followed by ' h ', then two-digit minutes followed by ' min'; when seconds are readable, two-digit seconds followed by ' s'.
5 h 07 min
